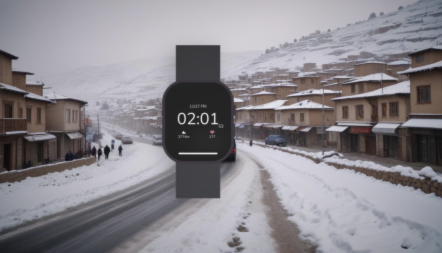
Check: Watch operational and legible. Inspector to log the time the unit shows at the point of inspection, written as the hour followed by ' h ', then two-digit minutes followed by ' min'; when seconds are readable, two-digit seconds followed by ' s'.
2 h 01 min
